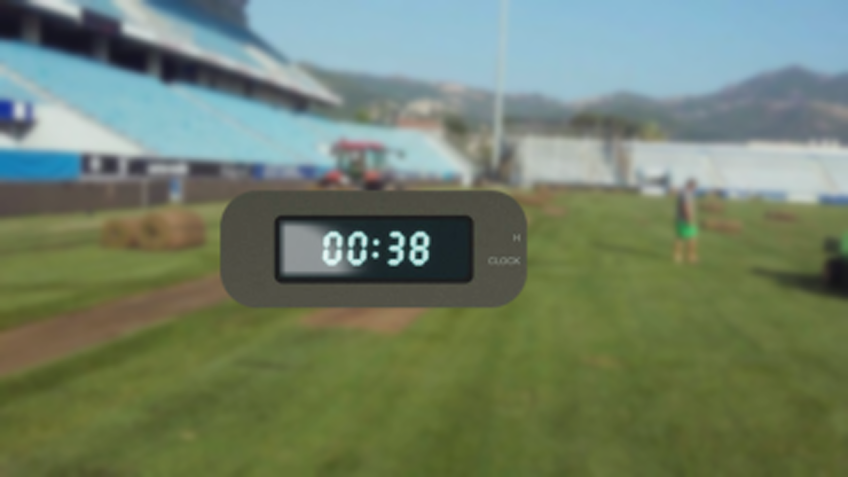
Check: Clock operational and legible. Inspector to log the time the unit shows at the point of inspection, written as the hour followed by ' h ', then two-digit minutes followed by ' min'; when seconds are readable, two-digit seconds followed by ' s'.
0 h 38 min
